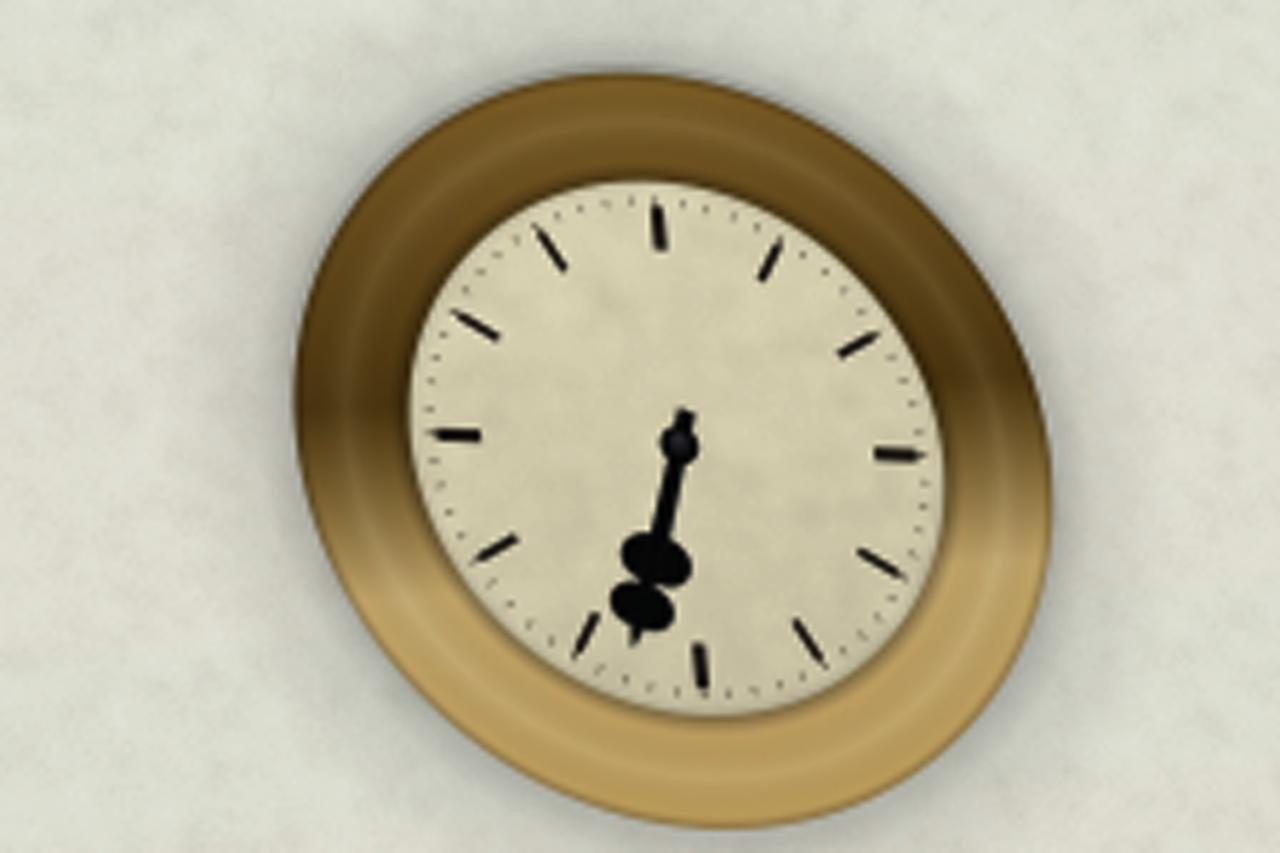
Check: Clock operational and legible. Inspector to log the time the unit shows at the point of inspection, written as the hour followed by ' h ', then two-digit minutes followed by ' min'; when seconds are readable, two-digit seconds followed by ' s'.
6 h 33 min
